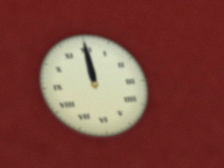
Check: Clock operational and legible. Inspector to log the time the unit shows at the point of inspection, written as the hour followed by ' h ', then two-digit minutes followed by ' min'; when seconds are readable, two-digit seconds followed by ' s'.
12 h 00 min
